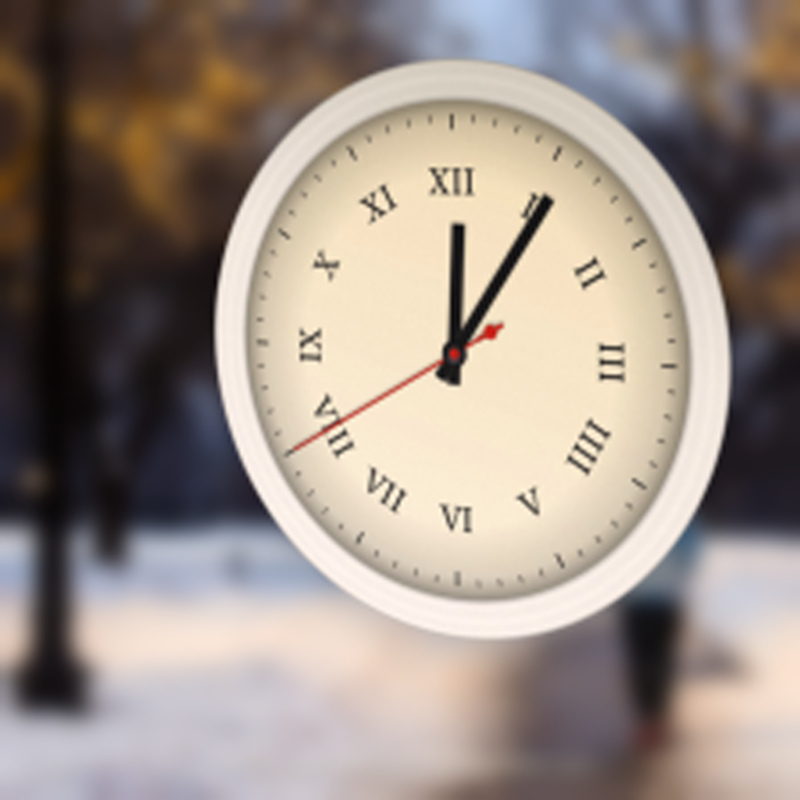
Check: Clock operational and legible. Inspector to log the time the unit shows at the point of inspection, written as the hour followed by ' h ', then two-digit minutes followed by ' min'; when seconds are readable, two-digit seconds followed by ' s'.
12 h 05 min 40 s
